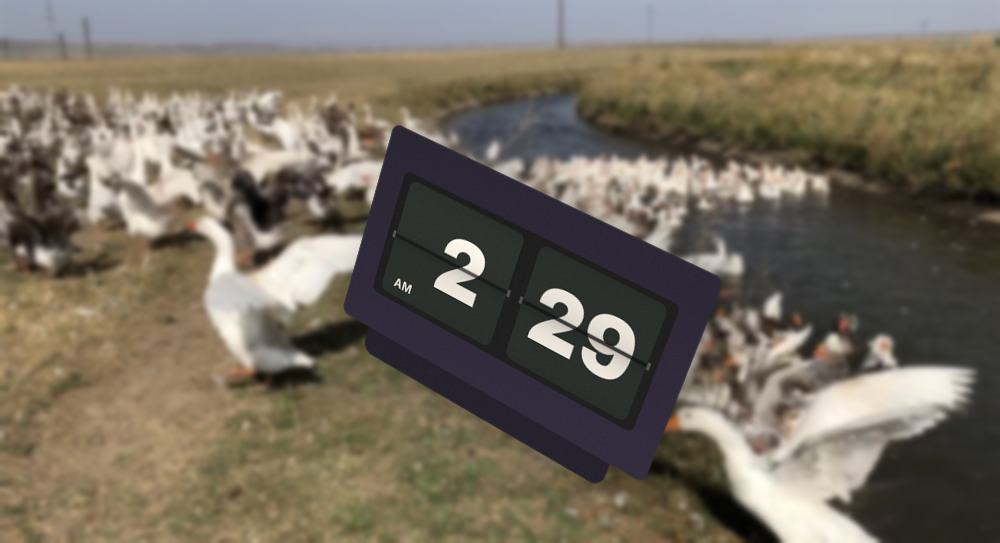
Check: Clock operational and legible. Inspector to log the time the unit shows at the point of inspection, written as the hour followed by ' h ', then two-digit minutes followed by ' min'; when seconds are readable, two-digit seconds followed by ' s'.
2 h 29 min
